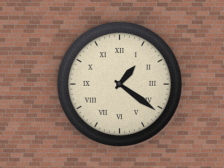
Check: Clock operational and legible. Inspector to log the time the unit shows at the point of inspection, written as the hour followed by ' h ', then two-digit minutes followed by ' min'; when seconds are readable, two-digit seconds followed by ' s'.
1 h 21 min
